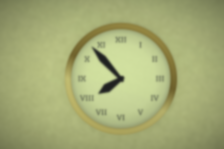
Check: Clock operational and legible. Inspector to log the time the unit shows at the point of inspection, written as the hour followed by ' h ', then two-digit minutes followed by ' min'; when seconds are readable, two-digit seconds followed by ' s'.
7 h 53 min
